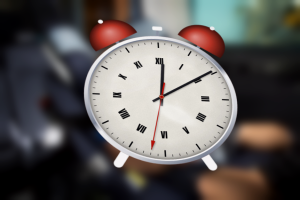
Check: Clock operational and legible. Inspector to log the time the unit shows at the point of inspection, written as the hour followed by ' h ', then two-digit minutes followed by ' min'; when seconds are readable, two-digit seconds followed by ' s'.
12 h 09 min 32 s
